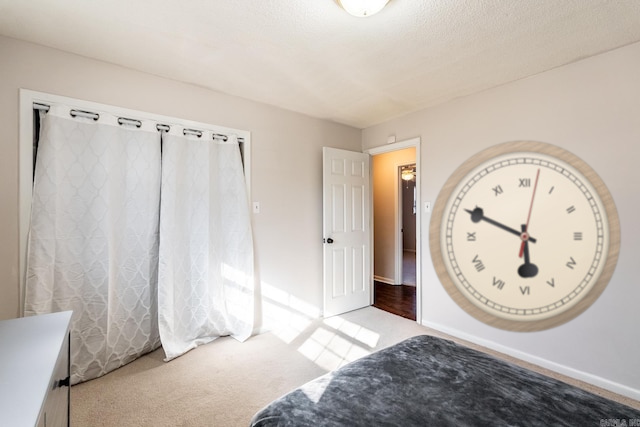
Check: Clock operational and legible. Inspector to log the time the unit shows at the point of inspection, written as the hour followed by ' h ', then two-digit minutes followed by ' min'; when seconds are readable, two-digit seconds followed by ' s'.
5 h 49 min 02 s
